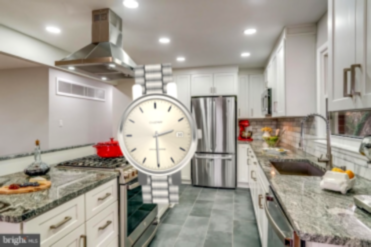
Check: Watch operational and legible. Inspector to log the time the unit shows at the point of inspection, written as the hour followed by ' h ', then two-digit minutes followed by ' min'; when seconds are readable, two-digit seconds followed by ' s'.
2 h 30 min
